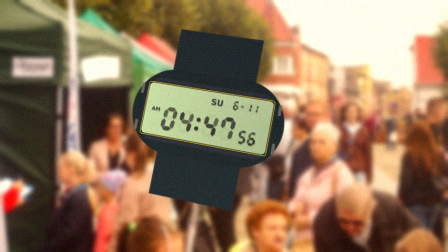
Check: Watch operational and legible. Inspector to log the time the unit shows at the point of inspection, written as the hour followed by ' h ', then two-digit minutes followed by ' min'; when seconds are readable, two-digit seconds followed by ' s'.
4 h 47 min 56 s
